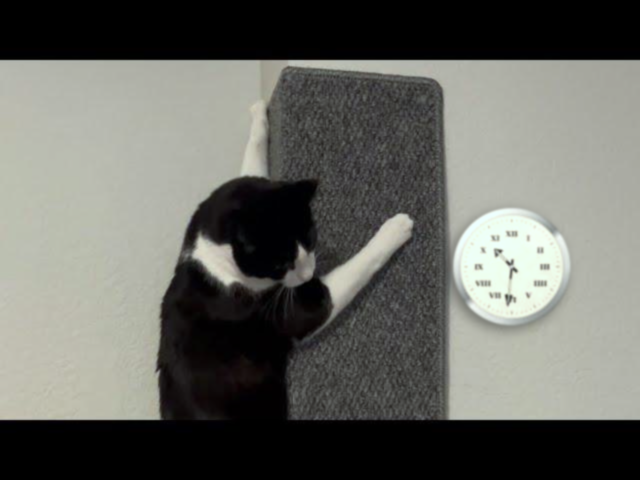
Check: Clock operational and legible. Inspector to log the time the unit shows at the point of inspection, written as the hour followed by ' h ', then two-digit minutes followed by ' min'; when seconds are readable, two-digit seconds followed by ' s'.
10 h 31 min
